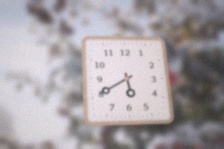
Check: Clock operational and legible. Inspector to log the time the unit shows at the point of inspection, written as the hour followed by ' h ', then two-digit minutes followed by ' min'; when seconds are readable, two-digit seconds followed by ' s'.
5 h 40 min
